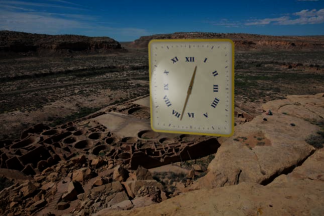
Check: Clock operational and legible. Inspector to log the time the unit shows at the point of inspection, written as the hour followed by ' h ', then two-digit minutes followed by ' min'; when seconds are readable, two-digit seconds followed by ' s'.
12 h 33 min
